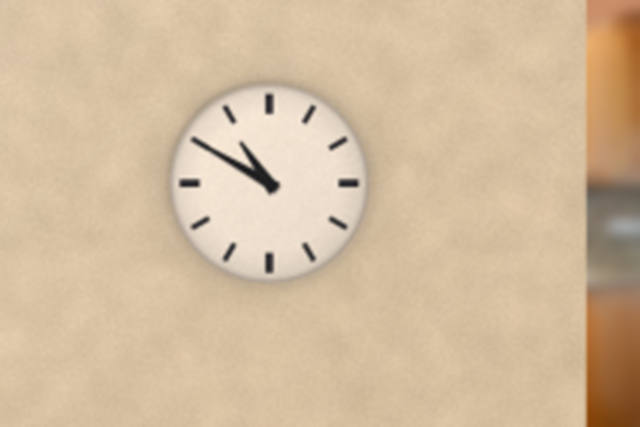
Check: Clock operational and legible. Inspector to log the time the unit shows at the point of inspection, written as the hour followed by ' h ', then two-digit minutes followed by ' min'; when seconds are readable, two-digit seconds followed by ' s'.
10 h 50 min
